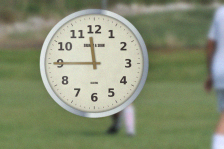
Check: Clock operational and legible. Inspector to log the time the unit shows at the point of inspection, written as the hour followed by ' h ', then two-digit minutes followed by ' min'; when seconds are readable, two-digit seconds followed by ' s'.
11 h 45 min
